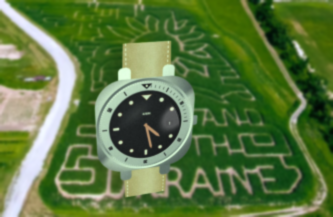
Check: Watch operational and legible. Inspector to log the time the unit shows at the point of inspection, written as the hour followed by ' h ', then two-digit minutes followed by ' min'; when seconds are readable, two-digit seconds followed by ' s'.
4 h 28 min
